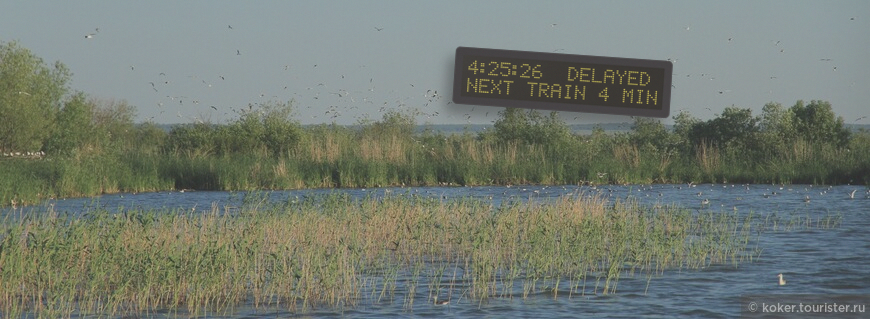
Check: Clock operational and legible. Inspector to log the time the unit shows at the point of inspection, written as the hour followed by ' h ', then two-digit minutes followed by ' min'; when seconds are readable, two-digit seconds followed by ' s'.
4 h 25 min 26 s
